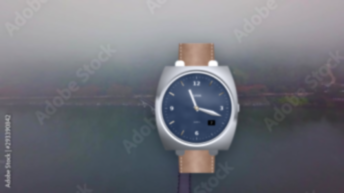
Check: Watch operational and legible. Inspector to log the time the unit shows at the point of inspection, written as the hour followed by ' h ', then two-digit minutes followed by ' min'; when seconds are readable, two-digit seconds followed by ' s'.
11 h 18 min
